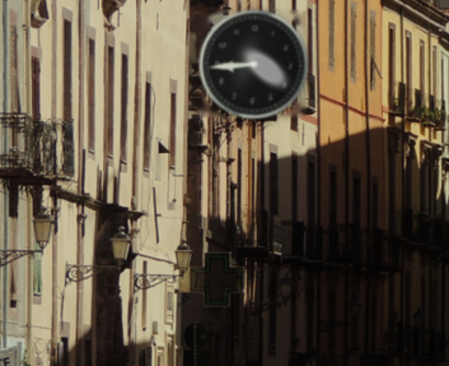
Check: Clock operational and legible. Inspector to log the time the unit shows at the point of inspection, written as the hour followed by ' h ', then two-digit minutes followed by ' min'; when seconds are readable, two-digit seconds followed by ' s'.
8 h 44 min
